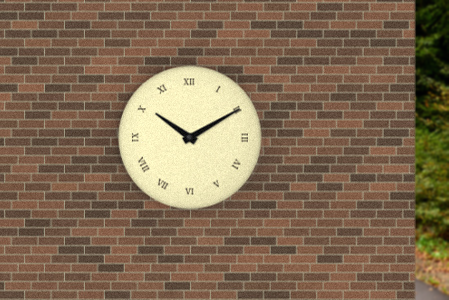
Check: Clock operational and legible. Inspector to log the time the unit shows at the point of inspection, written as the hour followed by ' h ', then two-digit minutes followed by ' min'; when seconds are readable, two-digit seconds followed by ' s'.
10 h 10 min
